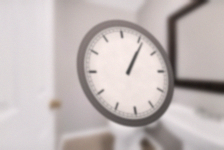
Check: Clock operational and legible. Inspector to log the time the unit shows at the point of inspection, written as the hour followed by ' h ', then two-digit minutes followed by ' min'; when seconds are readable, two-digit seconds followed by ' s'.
1 h 06 min
